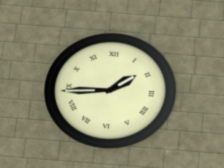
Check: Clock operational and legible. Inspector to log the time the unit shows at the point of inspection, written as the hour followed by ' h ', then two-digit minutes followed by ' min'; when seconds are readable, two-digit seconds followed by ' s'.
1 h 44 min
